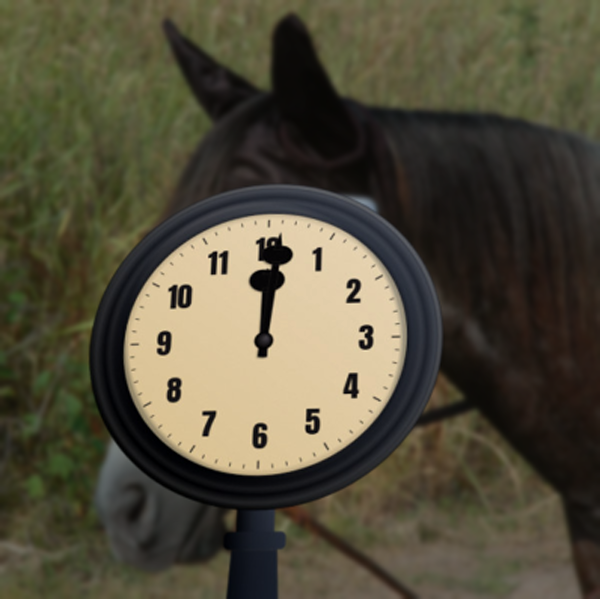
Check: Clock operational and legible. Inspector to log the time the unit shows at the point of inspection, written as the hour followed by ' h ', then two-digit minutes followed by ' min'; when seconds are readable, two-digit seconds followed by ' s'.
12 h 01 min
